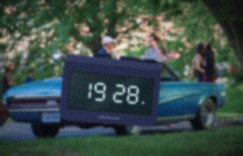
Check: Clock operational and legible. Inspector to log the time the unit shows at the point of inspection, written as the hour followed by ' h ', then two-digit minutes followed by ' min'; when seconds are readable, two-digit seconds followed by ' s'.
19 h 28 min
